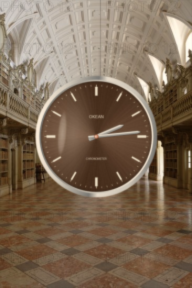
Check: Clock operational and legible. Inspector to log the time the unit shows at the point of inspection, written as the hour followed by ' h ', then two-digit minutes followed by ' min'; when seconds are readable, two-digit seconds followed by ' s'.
2 h 14 min
